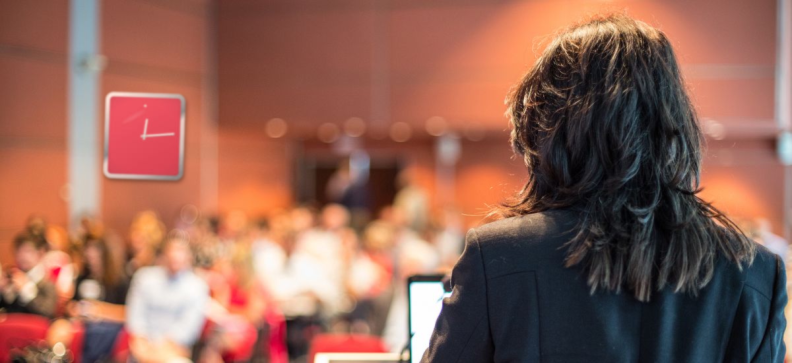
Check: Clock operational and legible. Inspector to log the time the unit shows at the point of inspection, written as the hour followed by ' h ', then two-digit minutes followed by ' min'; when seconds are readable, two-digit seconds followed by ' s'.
12 h 14 min
